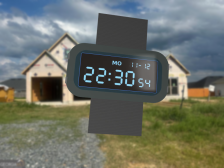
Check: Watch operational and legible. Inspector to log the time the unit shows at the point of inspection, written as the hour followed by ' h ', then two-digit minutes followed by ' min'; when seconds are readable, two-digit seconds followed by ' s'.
22 h 30 min 54 s
